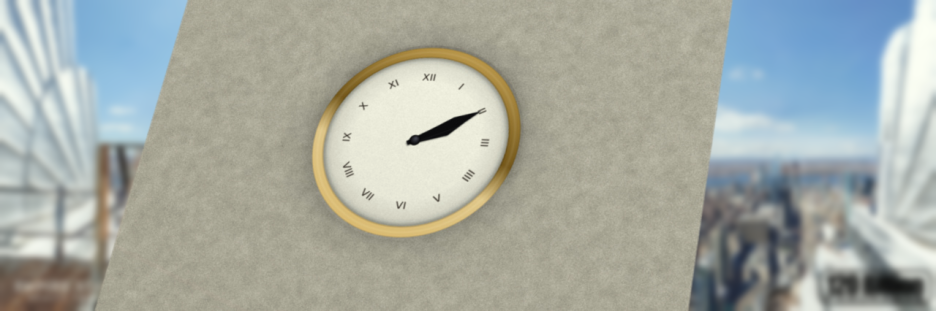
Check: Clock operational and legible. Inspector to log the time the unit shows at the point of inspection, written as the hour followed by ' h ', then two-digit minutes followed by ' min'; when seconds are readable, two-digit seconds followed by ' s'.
2 h 10 min
